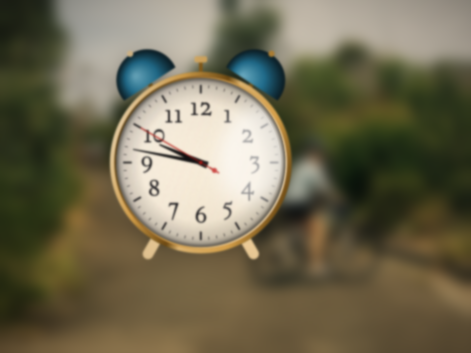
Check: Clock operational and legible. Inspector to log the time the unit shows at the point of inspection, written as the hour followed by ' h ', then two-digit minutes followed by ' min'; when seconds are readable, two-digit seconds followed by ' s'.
9 h 46 min 50 s
